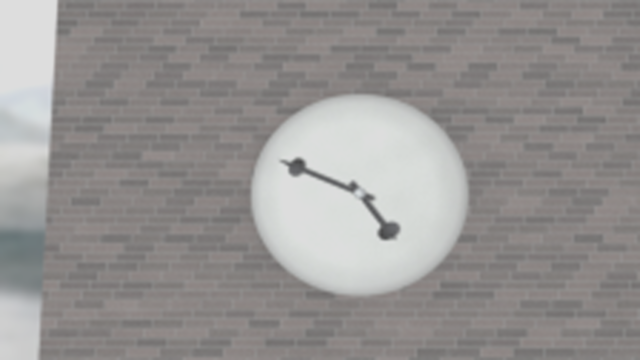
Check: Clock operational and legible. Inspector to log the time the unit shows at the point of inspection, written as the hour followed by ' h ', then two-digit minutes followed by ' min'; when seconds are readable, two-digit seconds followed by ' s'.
4 h 49 min
